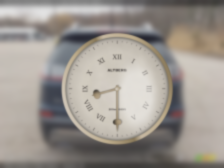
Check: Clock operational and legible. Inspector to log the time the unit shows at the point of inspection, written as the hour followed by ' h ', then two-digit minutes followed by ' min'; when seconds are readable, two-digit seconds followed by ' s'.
8 h 30 min
